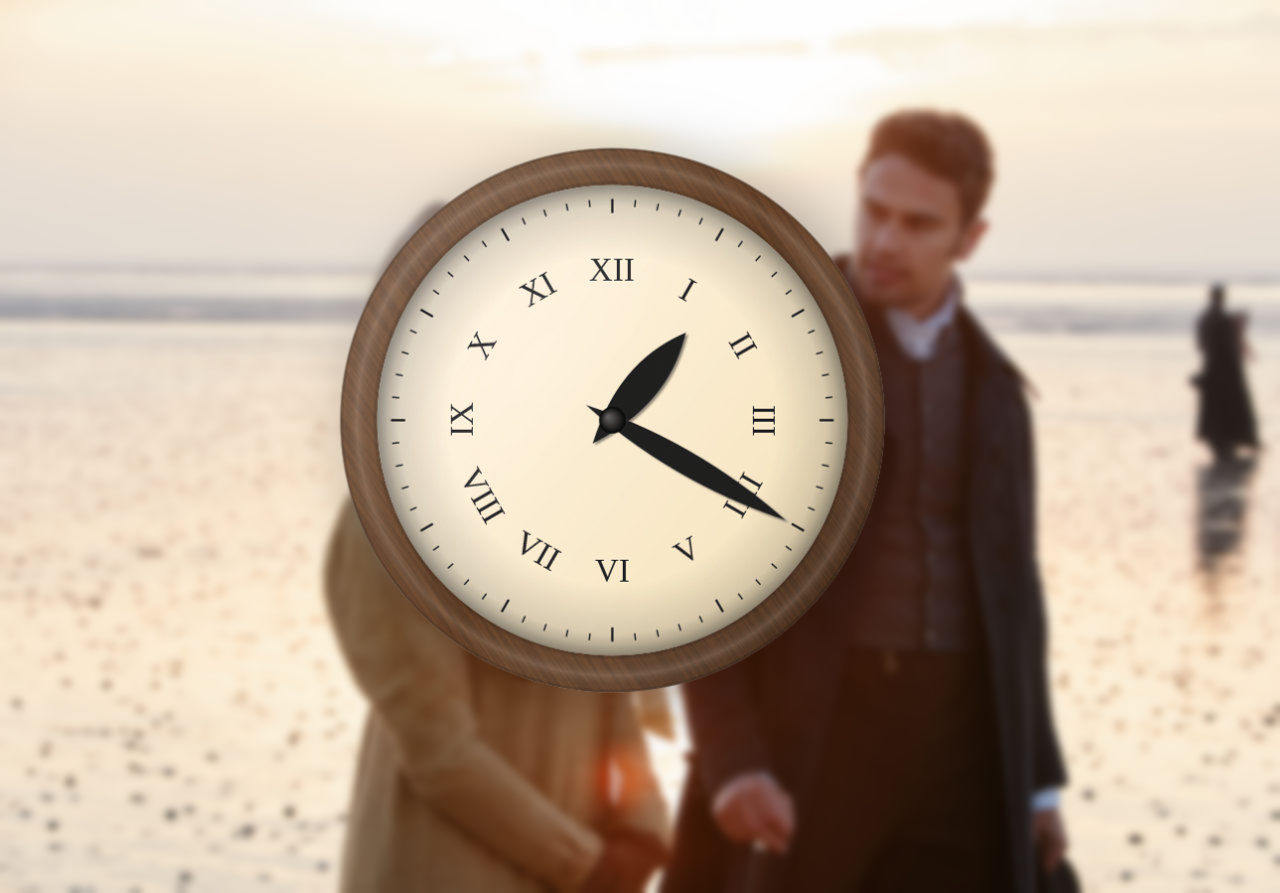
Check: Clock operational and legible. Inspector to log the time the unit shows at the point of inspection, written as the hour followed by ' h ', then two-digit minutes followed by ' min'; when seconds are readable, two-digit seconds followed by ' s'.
1 h 20 min
